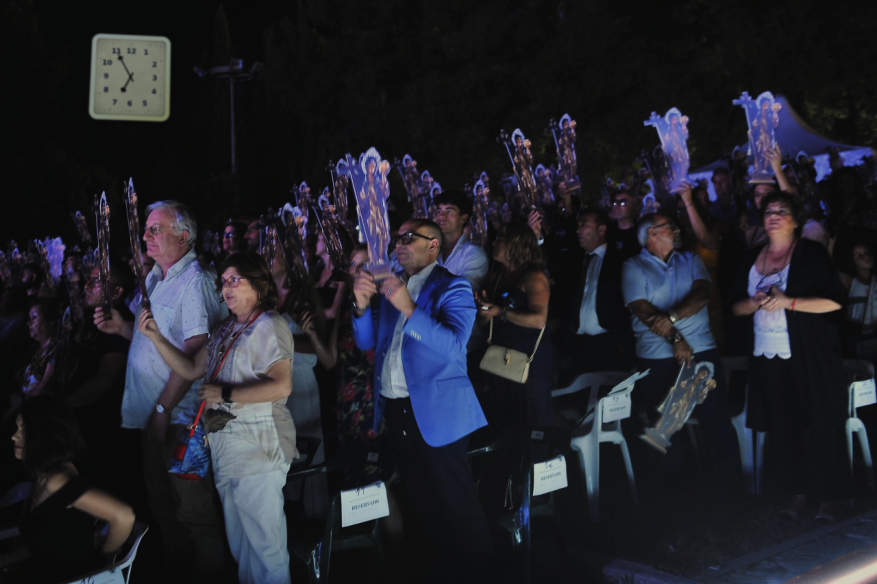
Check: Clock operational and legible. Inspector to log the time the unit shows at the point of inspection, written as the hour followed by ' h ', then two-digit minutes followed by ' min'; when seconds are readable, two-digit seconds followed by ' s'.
6 h 55 min
